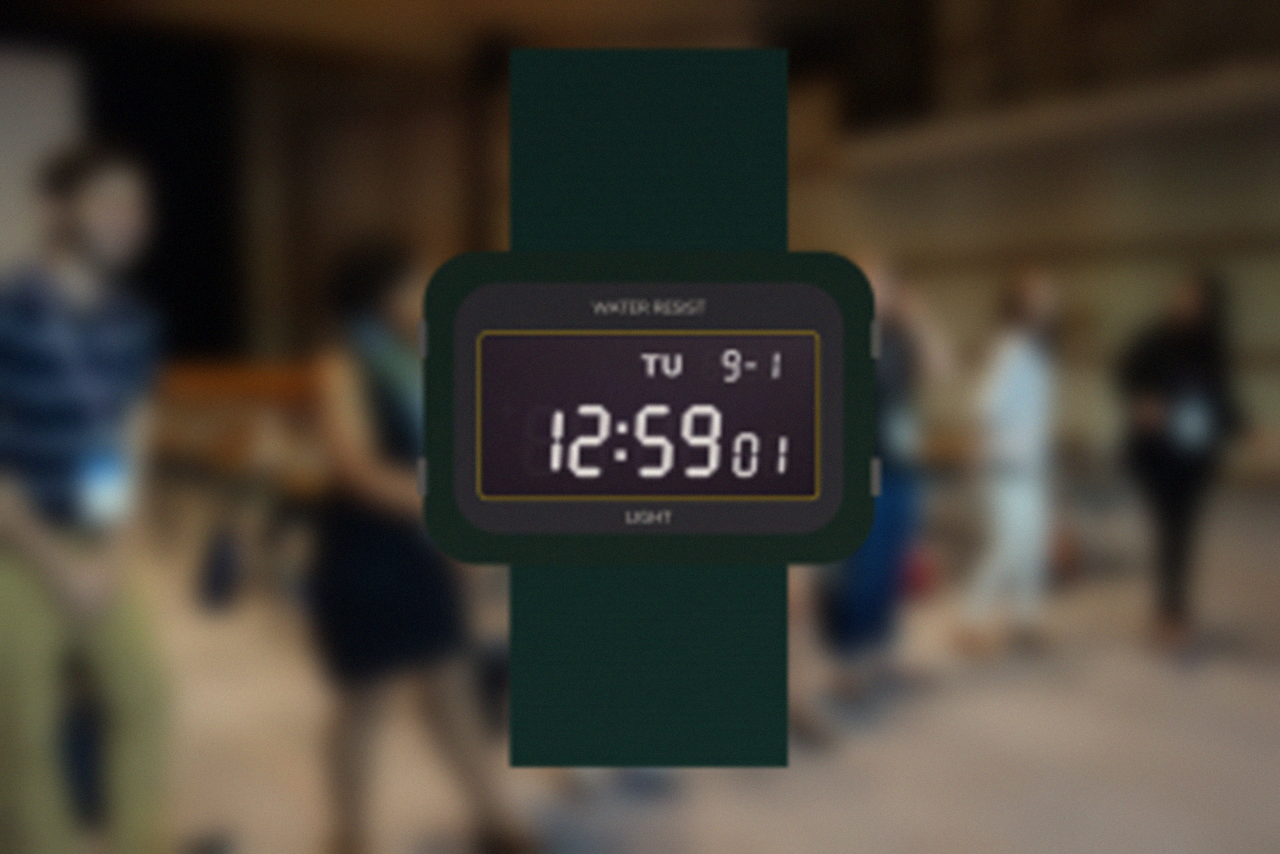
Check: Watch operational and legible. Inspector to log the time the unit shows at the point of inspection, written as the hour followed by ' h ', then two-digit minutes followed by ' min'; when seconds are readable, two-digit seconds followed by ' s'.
12 h 59 min 01 s
